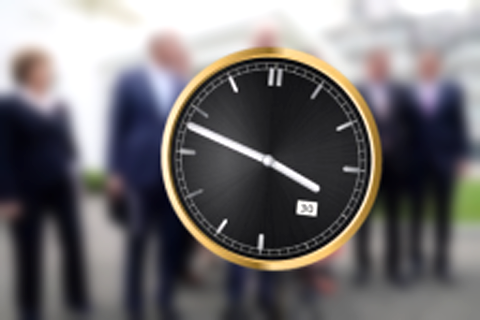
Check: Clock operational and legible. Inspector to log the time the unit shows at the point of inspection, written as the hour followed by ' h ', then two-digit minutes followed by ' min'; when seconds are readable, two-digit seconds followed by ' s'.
3 h 48 min
